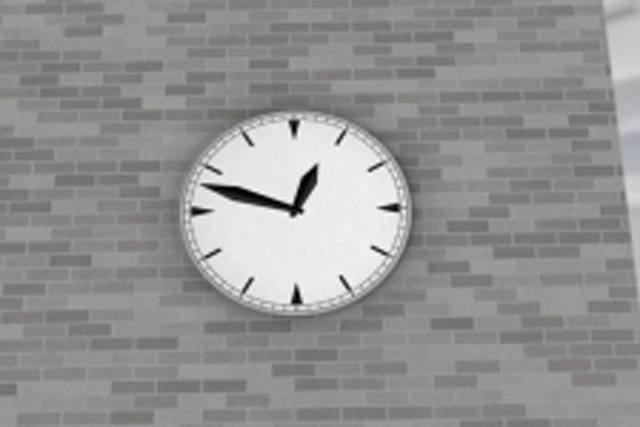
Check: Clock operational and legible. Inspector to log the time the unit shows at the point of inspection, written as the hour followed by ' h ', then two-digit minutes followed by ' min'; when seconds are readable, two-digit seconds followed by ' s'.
12 h 48 min
